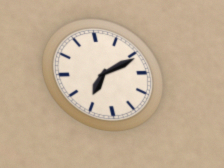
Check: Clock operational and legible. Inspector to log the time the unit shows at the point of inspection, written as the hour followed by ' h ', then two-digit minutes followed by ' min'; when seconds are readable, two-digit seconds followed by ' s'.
7 h 11 min
